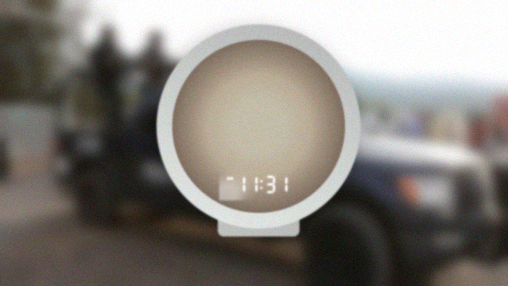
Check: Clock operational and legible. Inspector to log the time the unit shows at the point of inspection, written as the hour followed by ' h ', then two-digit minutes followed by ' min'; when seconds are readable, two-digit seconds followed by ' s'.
11 h 31 min
